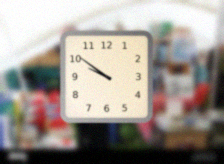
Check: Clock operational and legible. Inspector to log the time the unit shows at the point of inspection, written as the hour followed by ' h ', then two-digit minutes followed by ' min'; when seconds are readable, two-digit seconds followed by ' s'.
9 h 51 min
